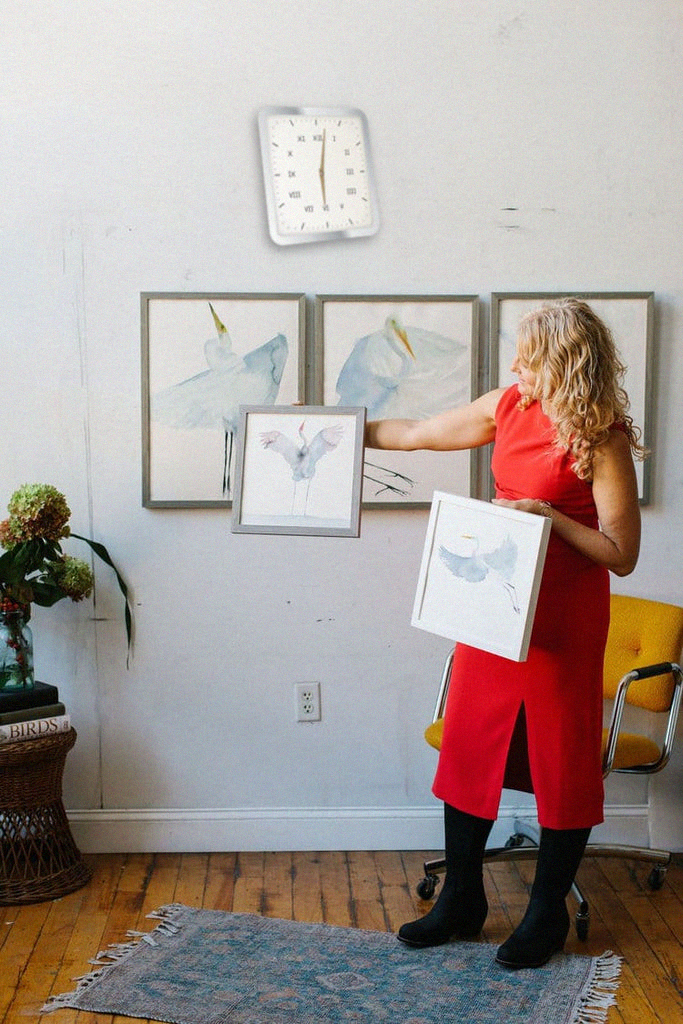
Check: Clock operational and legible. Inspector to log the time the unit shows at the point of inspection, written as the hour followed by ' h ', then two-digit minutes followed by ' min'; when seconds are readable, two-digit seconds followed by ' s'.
6 h 02 min
